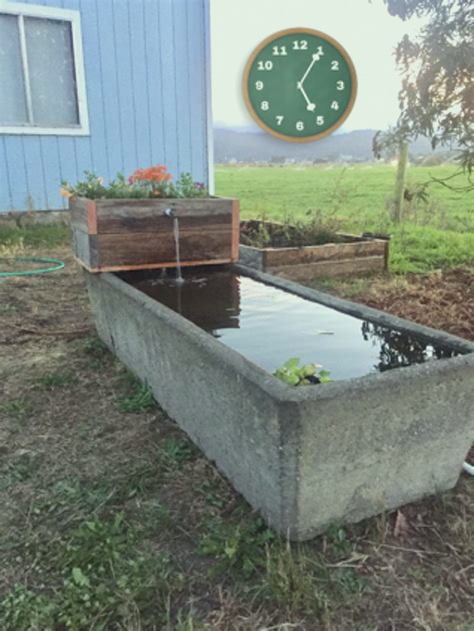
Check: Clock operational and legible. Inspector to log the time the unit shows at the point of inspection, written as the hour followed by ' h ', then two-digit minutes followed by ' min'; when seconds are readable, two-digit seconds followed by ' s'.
5 h 05 min
